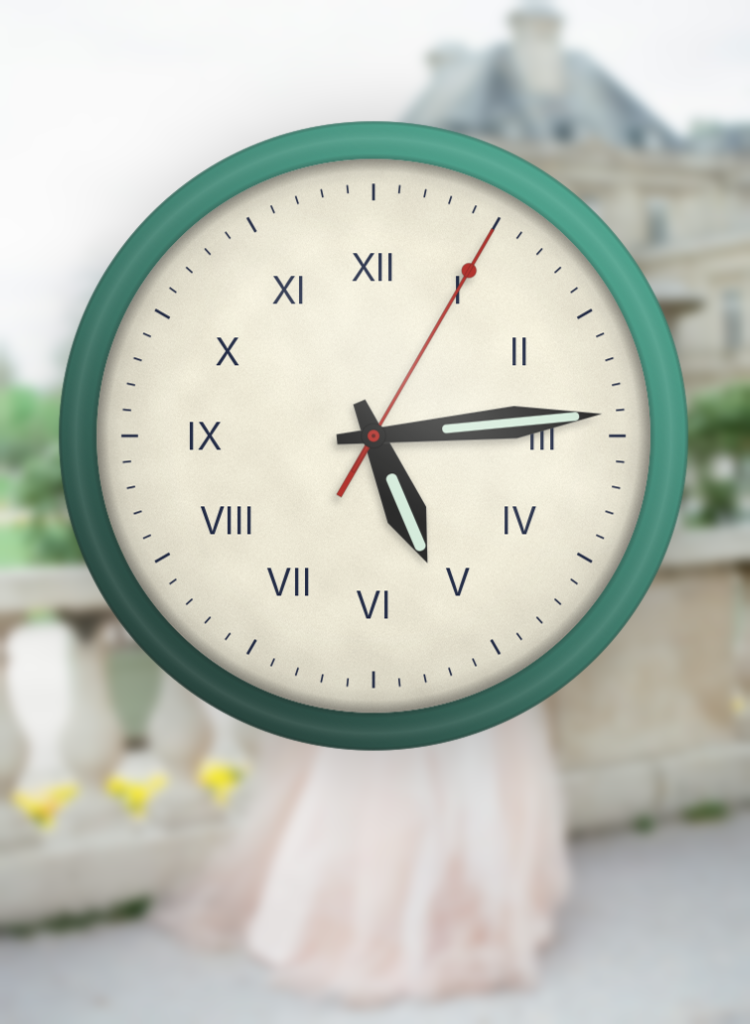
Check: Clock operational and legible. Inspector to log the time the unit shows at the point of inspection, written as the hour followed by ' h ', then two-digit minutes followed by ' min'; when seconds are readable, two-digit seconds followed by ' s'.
5 h 14 min 05 s
